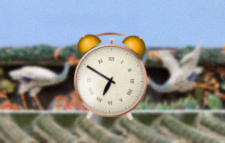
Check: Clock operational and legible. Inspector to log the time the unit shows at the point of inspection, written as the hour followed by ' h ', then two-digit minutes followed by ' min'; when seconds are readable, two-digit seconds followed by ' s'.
6 h 50 min
